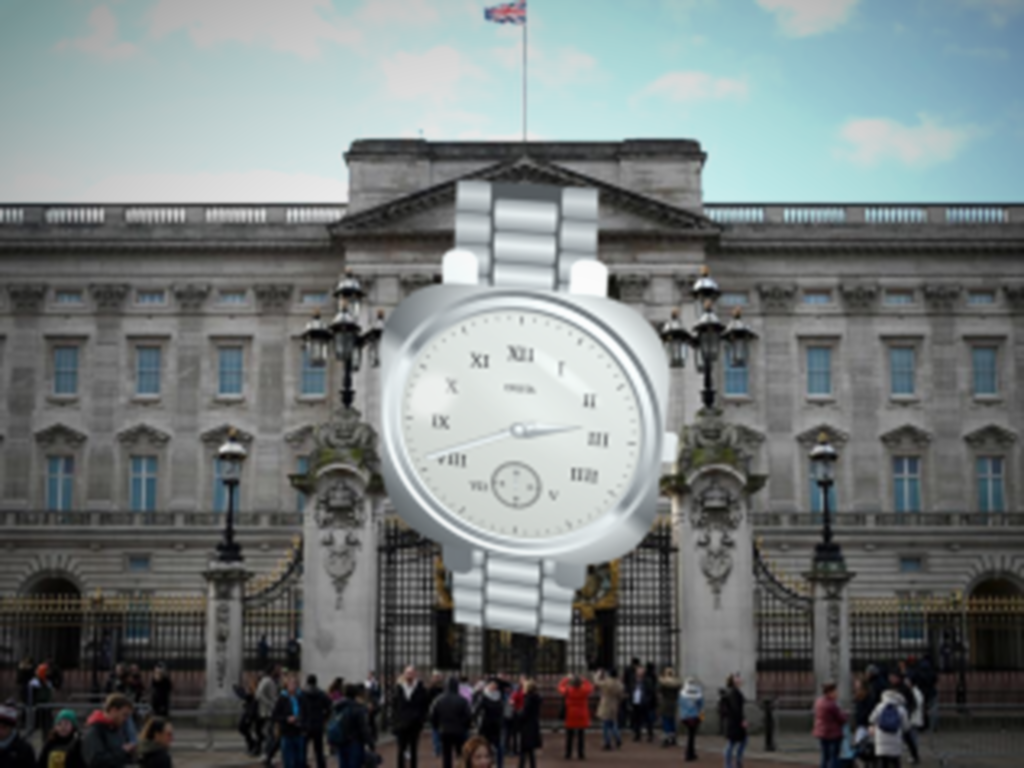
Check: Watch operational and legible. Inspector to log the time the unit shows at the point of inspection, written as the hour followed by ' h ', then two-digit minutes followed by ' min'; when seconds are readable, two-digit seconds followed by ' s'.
2 h 41 min
